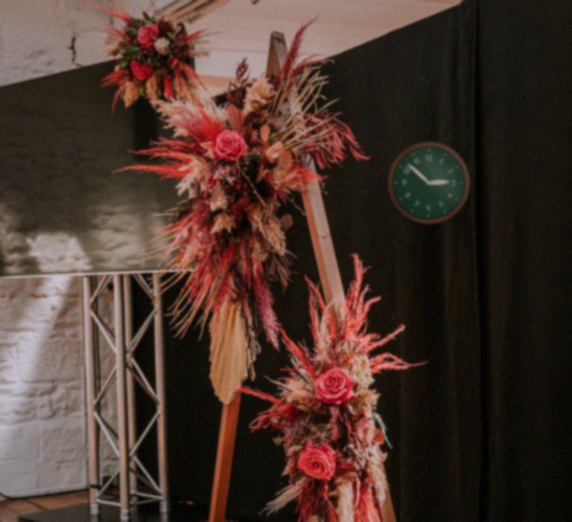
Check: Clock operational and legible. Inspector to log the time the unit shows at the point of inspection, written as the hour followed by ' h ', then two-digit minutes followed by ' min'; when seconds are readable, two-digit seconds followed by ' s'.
2 h 52 min
